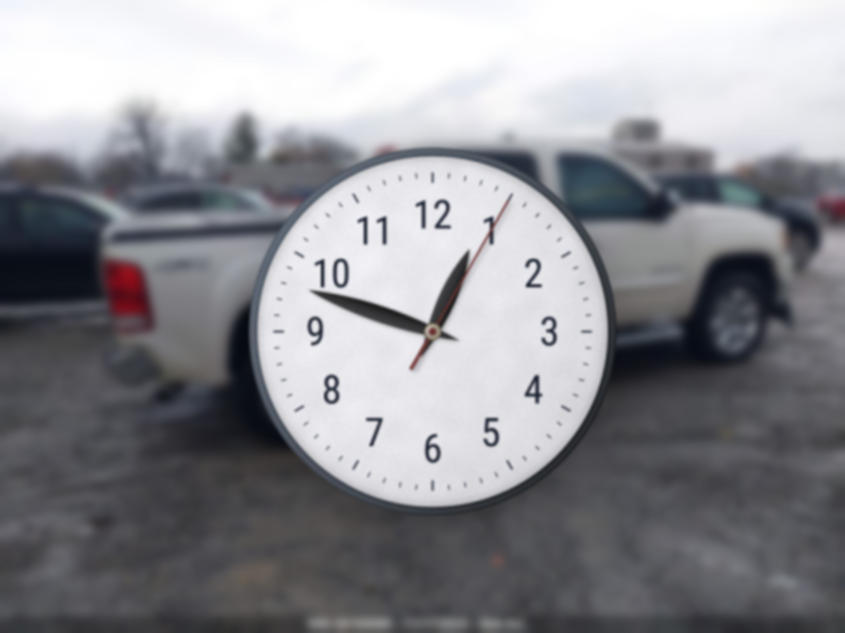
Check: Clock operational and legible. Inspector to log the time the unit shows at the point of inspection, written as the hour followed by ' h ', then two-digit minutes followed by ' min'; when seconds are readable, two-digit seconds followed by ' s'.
12 h 48 min 05 s
